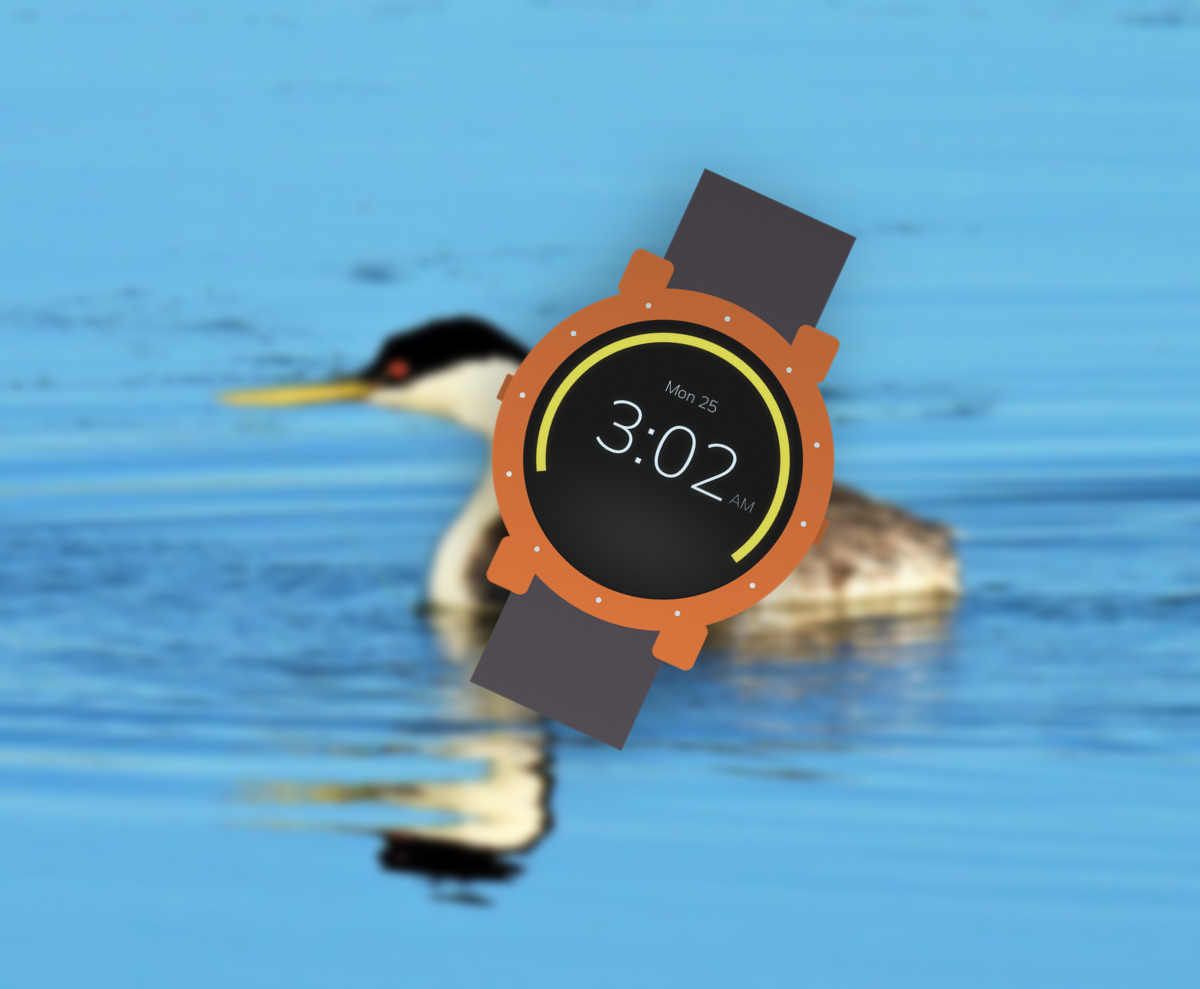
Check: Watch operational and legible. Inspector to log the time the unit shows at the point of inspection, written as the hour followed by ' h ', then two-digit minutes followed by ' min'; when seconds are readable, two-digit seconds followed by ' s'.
3 h 02 min
